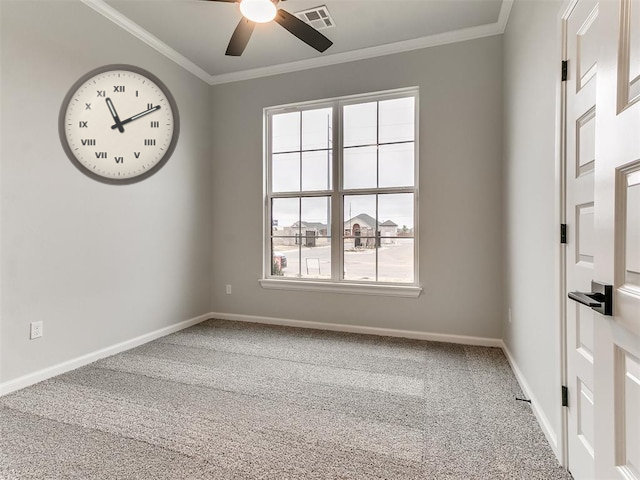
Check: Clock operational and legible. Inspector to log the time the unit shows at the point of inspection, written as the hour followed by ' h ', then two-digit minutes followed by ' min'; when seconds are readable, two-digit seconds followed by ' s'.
11 h 11 min
